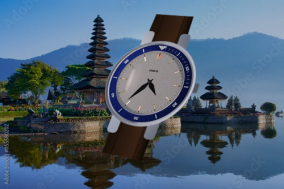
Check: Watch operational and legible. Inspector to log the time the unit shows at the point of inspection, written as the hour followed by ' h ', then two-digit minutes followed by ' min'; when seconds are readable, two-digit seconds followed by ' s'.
4 h 36 min
